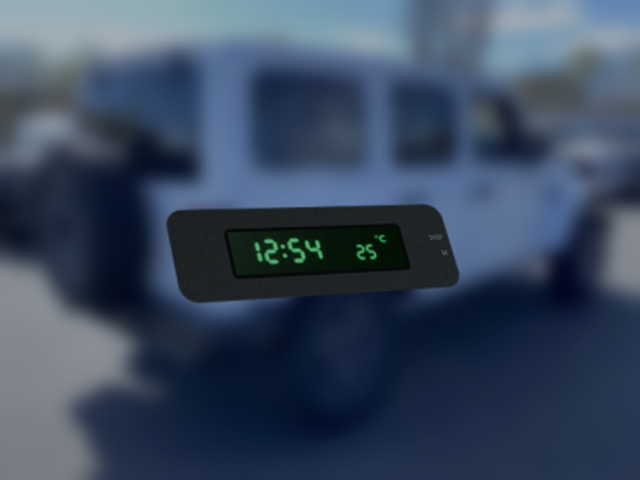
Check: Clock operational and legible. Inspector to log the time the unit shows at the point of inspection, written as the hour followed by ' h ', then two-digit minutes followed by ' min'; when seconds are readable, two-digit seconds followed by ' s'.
12 h 54 min
